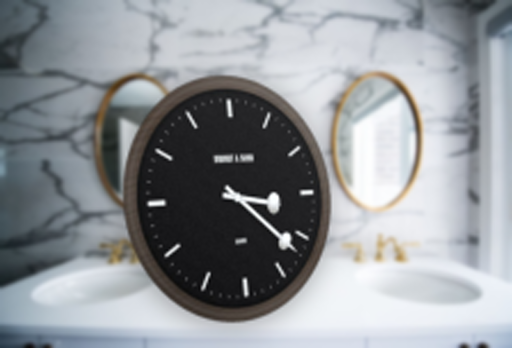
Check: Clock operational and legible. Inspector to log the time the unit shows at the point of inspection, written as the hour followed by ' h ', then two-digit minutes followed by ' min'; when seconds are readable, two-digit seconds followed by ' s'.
3 h 22 min
